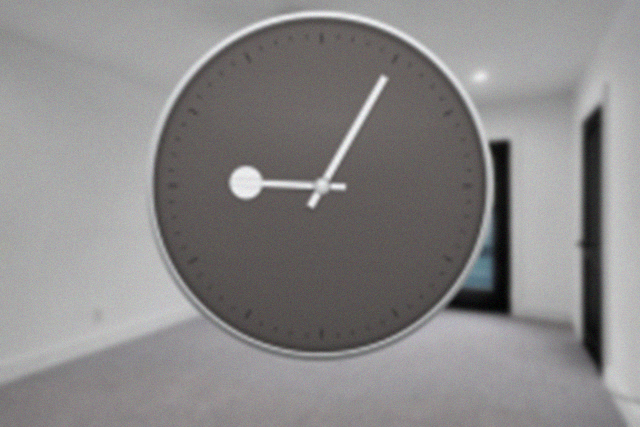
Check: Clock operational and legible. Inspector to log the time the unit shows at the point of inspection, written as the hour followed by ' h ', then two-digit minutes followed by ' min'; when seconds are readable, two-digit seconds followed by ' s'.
9 h 05 min
